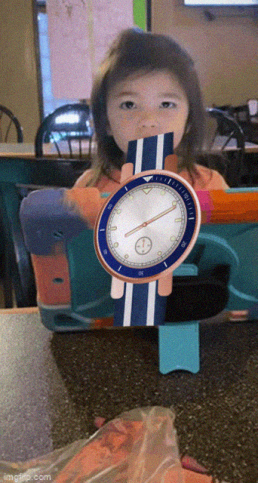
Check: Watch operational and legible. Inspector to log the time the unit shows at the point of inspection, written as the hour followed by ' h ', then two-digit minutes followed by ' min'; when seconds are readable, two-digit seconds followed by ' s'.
8 h 11 min
